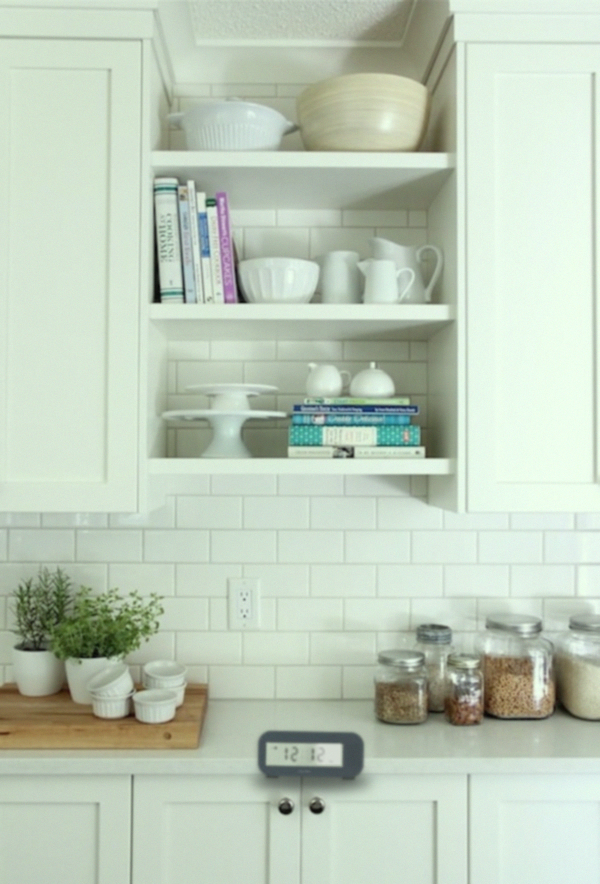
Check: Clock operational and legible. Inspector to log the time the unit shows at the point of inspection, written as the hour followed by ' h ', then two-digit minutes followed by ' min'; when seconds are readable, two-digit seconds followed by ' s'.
12 h 12 min
